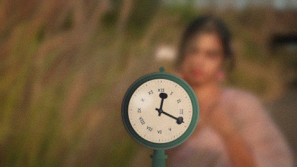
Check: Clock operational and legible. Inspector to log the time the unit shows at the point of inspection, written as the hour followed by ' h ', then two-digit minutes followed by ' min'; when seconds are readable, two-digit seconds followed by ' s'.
12 h 19 min
